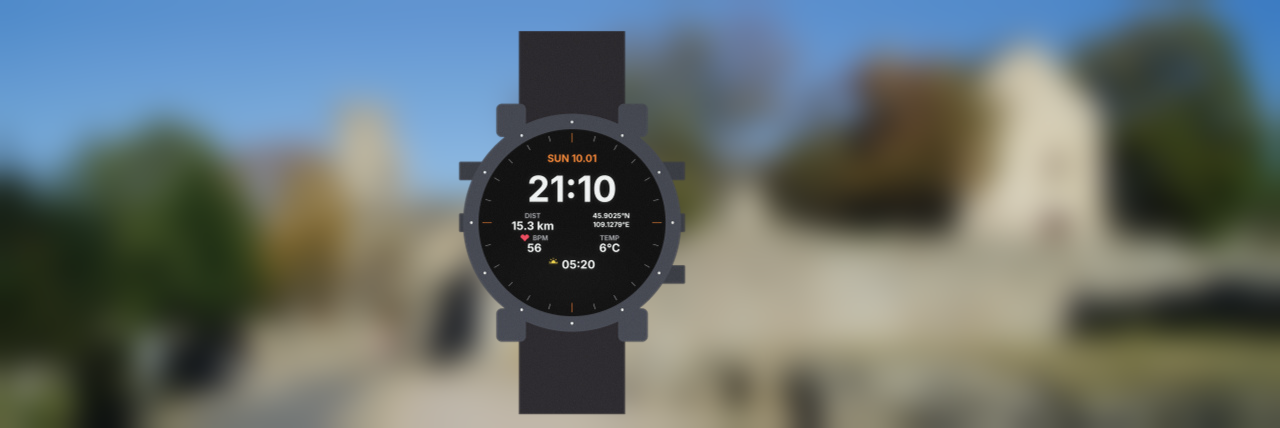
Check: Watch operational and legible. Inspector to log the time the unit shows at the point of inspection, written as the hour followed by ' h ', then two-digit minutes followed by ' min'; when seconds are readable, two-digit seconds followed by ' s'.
21 h 10 min
